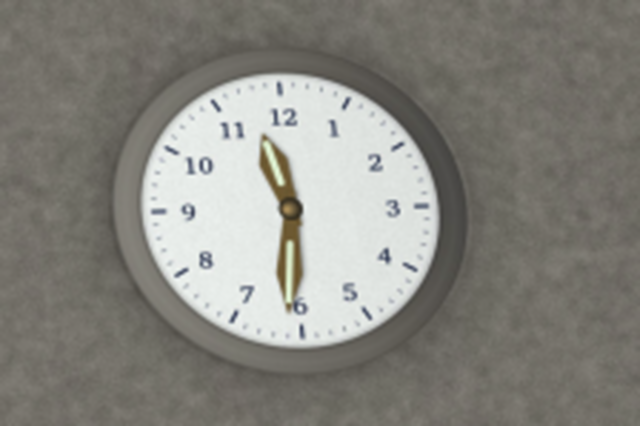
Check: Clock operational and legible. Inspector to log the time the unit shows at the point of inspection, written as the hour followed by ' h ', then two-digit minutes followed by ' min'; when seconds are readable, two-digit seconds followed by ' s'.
11 h 31 min
